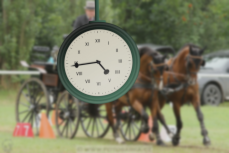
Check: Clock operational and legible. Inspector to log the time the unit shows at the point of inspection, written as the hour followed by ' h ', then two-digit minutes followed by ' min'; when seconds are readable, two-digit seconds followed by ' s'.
4 h 44 min
